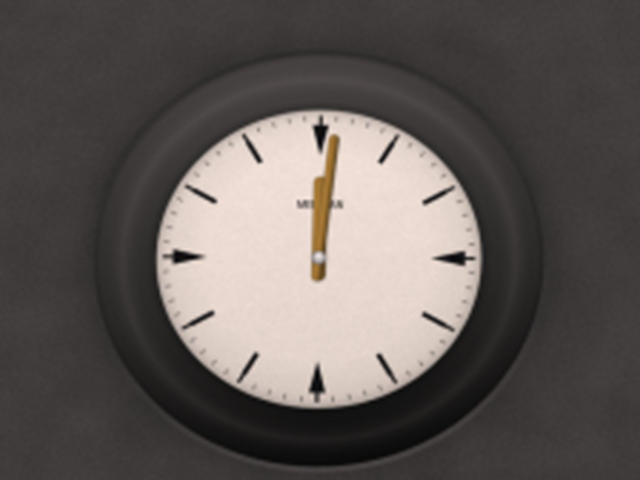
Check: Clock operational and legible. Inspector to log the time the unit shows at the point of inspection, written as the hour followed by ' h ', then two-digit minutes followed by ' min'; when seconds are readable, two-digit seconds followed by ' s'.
12 h 01 min
